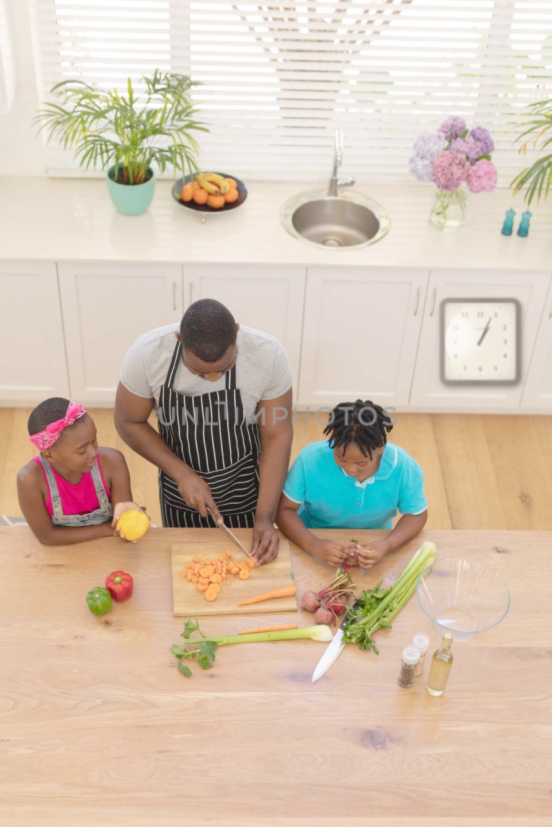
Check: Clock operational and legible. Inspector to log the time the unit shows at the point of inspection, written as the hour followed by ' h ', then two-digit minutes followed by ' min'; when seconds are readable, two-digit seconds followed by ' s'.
1 h 04 min
